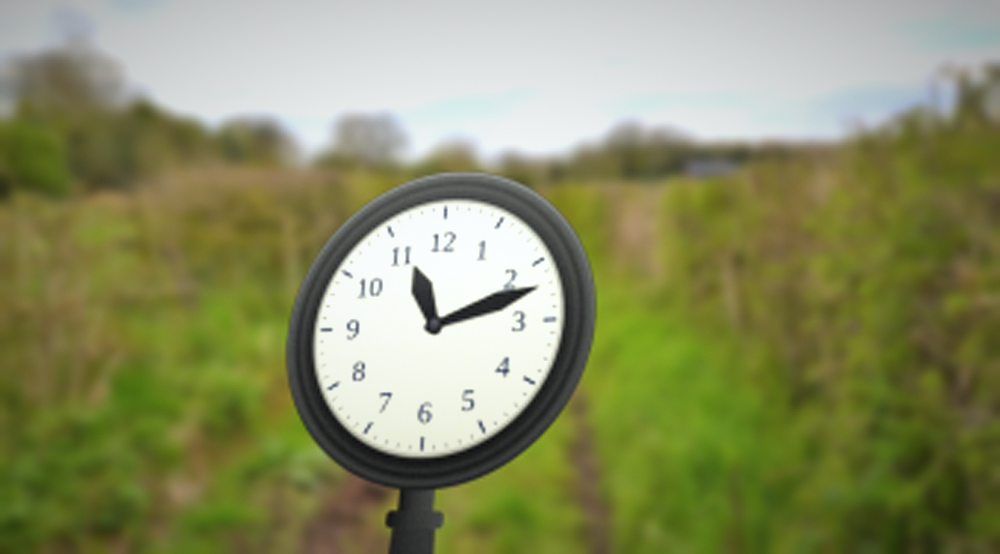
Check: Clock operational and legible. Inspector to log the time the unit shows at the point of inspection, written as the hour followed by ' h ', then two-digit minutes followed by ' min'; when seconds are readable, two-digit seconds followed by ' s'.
11 h 12 min
